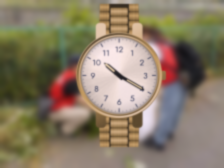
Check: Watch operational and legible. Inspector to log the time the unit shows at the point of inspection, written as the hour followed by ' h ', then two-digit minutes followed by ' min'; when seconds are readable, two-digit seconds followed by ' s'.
10 h 20 min
